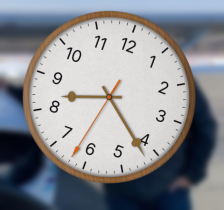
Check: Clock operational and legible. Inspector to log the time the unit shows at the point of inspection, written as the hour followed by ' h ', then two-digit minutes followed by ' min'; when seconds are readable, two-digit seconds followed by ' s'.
8 h 21 min 32 s
